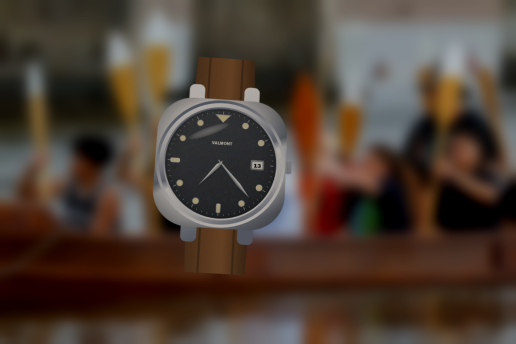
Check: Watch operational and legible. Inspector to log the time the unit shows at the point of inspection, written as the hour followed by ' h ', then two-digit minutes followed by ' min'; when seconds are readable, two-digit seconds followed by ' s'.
7 h 23 min
